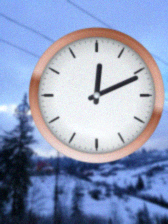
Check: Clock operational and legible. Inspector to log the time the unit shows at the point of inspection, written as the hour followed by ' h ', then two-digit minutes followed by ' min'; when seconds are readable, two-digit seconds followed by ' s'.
12 h 11 min
